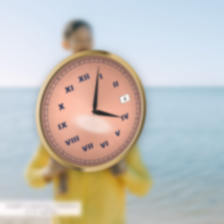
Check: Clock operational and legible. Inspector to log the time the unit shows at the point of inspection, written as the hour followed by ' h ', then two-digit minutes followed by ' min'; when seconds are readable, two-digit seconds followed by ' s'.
4 h 04 min
